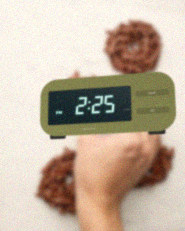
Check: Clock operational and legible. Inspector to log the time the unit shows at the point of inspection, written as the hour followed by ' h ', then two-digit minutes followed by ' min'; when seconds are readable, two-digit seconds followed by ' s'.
2 h 25 min
